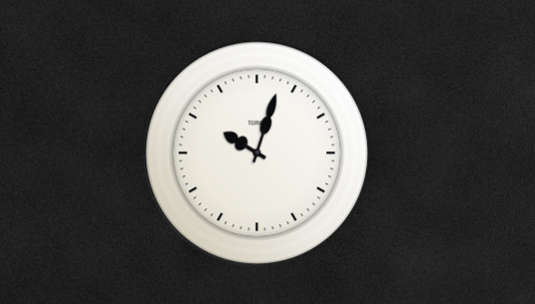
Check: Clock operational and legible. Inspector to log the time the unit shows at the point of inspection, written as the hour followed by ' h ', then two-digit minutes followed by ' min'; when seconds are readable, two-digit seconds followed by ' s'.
10 h 03 min
